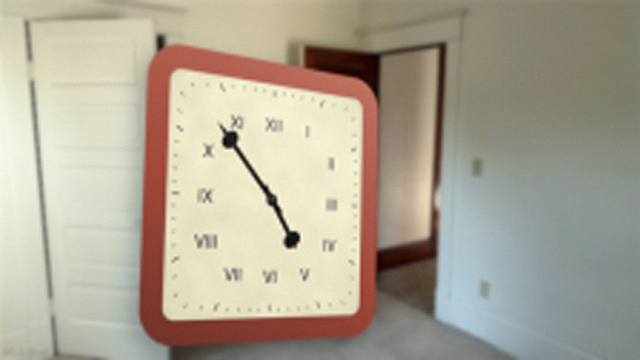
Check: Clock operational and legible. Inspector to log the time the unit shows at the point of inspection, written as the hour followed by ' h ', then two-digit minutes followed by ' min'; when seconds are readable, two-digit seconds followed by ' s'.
4 h 53 min
